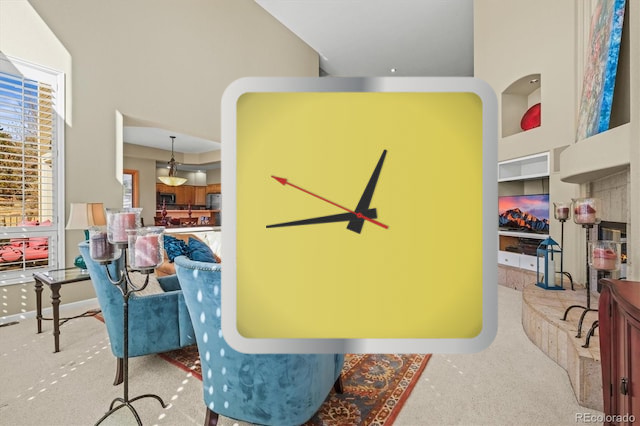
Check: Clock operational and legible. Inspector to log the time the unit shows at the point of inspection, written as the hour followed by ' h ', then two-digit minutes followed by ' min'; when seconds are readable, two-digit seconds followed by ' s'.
12 h 43 min 49 s
